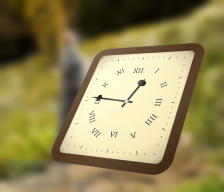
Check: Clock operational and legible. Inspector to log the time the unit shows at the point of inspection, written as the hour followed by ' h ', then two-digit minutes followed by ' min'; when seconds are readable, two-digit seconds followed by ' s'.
12 h 46 min
